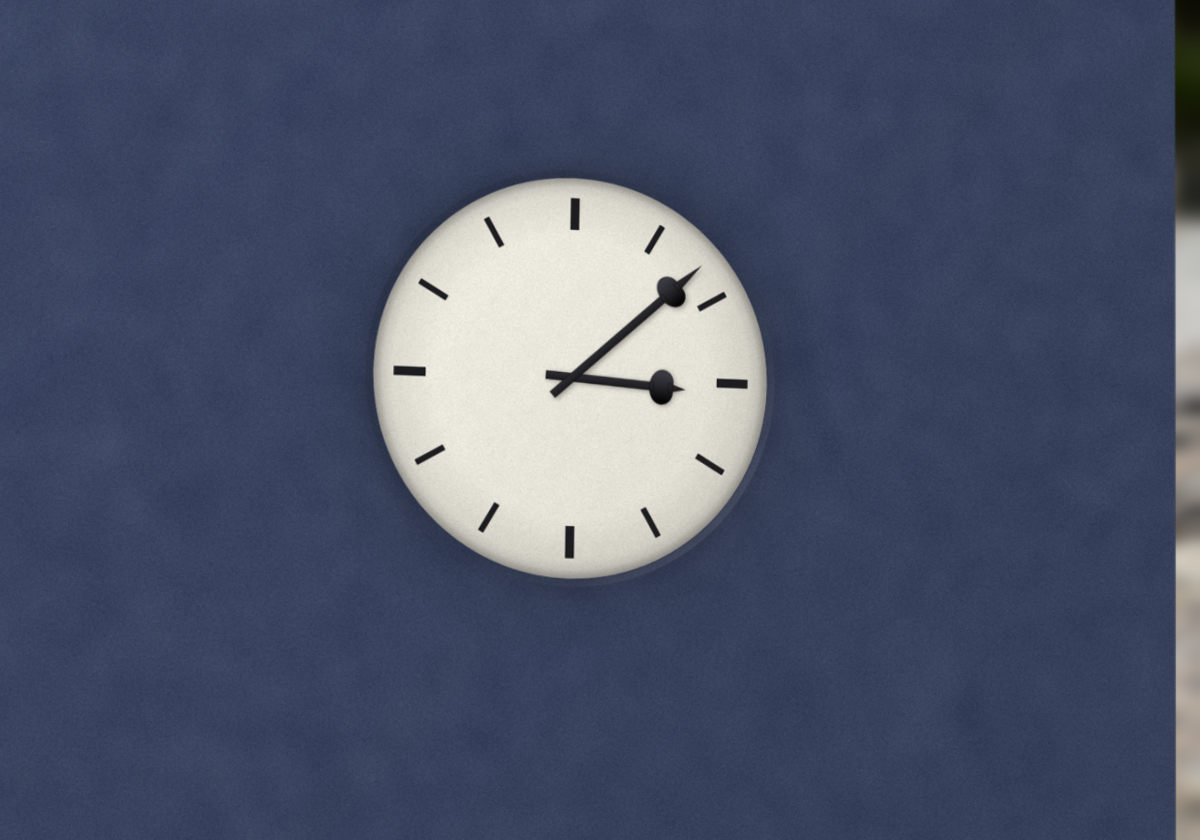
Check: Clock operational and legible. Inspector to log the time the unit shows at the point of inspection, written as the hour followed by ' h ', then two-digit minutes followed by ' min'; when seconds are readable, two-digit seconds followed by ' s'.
3 h 08 min
